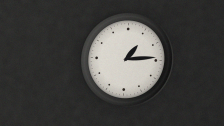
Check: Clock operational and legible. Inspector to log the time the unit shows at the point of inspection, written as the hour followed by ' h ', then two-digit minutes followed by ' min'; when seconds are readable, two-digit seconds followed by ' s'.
1 h 14 min
